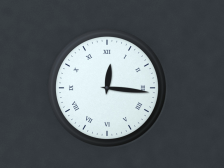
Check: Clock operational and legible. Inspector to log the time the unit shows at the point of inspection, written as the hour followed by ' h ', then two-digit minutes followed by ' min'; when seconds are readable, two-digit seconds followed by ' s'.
12 h 16 min
